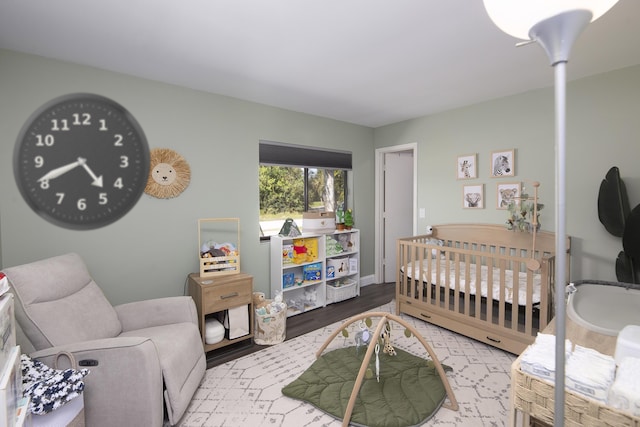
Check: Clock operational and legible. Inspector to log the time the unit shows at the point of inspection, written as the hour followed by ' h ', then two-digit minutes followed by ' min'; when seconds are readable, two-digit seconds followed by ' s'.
4 h 41 min
